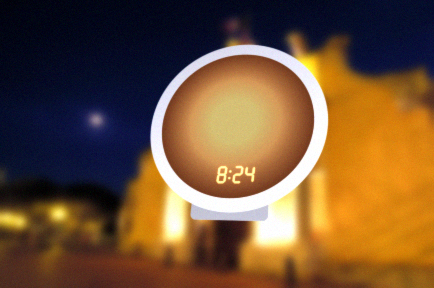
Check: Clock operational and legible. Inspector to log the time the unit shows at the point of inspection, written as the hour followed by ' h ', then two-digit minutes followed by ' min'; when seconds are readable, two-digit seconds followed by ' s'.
8 h 24 min
